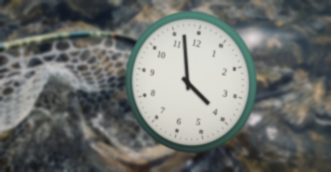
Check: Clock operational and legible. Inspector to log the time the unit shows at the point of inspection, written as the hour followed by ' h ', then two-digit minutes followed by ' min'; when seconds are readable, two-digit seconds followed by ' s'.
3 h 57 min
